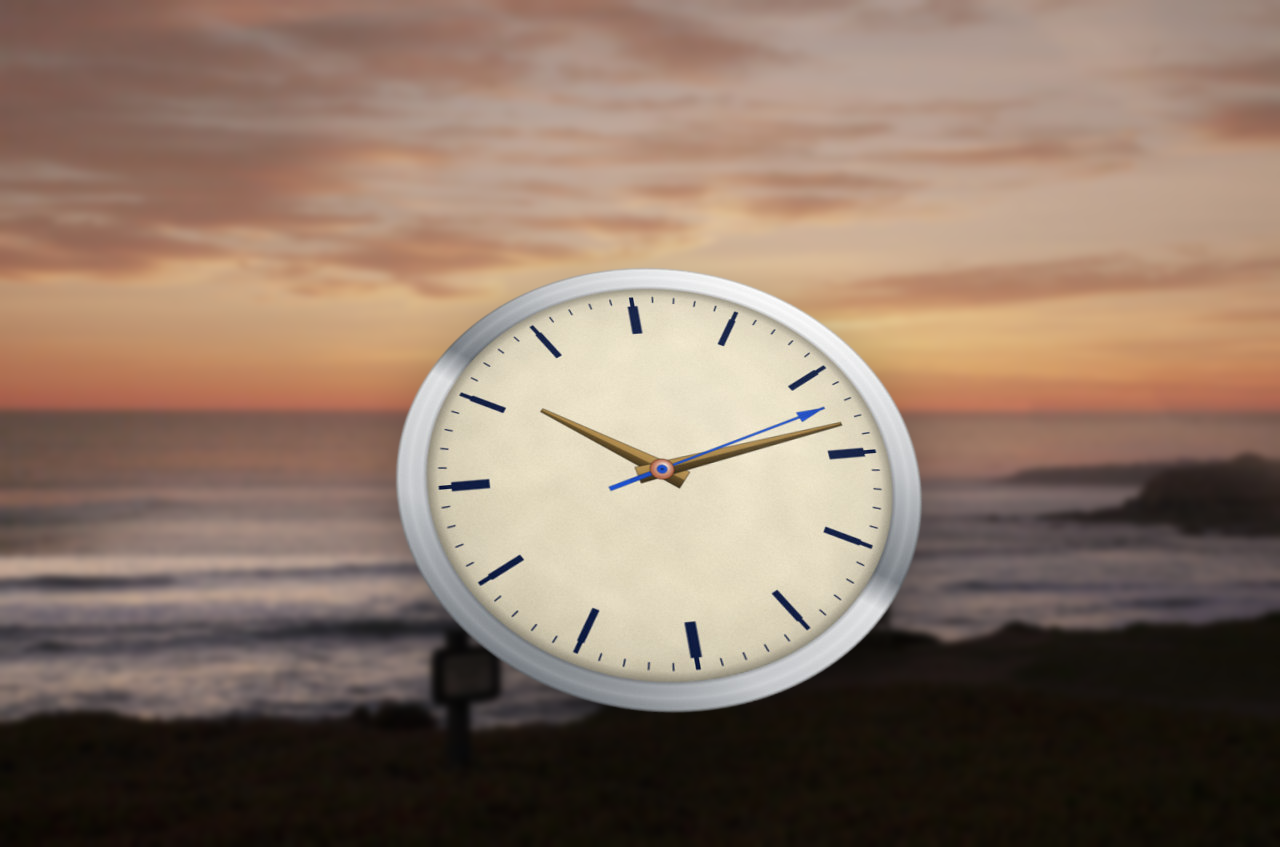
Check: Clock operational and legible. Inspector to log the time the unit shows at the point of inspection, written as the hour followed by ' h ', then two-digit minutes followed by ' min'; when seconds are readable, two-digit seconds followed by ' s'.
10 h 13 min 12 s
